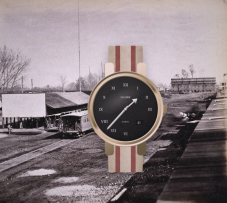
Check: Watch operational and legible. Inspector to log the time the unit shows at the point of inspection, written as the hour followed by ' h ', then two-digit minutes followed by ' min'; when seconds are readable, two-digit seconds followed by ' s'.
1 h 37 min
